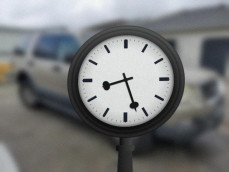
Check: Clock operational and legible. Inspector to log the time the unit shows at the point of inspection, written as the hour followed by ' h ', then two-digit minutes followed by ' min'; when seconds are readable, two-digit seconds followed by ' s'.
8 h 27 min
